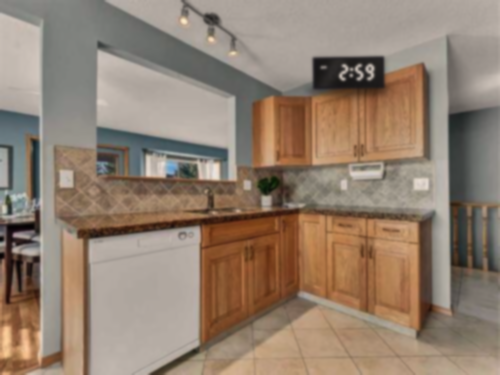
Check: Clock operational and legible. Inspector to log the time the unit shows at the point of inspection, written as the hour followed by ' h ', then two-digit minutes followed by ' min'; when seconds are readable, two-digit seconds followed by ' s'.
2 h 59 min
